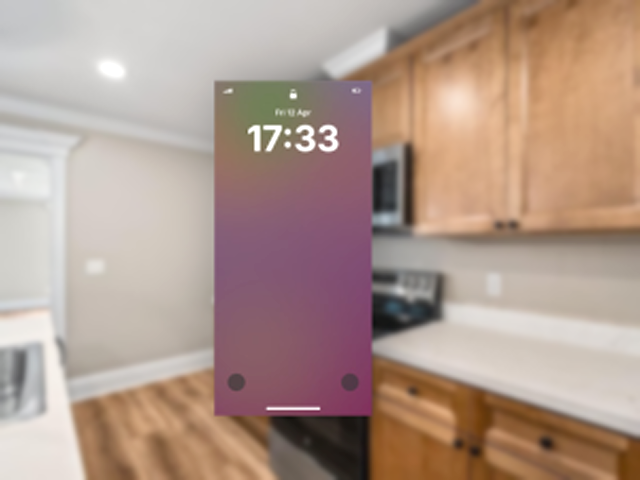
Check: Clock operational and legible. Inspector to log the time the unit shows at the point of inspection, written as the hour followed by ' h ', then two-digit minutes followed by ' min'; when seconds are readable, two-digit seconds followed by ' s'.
17 h 33 min
